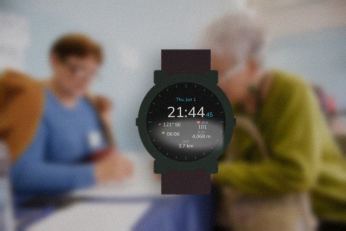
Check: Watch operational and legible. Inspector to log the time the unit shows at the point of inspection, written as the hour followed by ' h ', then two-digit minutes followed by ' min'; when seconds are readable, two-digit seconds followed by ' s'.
21 h 44 min
